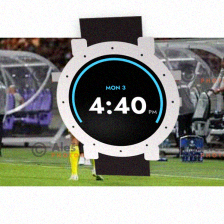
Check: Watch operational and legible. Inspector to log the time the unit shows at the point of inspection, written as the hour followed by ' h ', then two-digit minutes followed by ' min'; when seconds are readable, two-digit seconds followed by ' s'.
4 h 40 min
